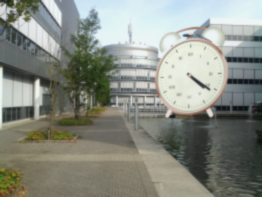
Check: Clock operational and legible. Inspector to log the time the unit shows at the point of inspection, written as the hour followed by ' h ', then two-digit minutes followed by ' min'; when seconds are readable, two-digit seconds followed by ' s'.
4 h 21 min
